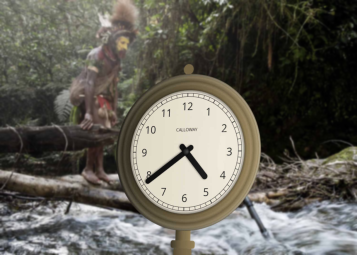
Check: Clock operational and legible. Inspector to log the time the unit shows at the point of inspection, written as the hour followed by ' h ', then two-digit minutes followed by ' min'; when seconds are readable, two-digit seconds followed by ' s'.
4 h 39 min
